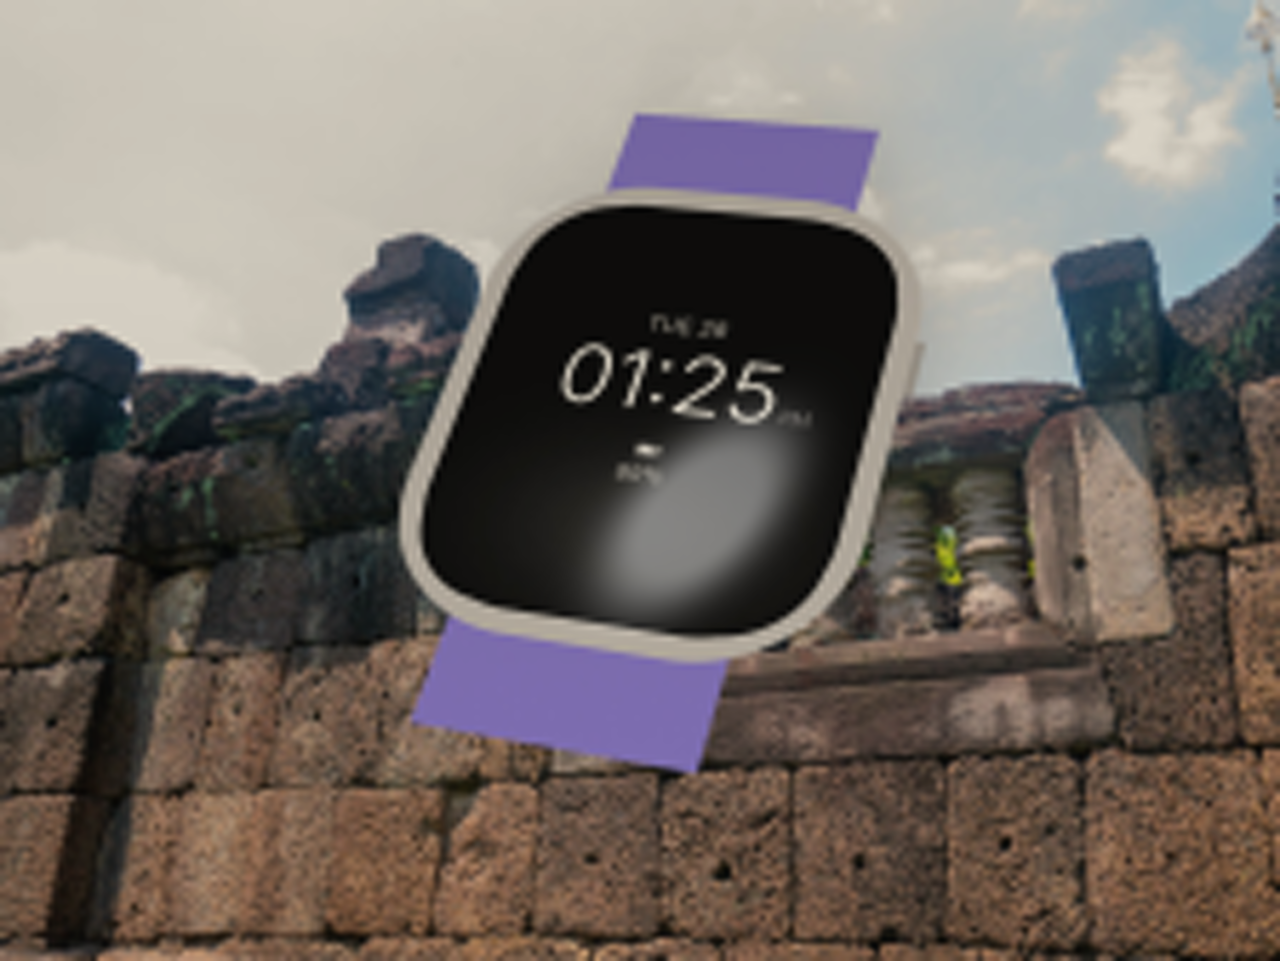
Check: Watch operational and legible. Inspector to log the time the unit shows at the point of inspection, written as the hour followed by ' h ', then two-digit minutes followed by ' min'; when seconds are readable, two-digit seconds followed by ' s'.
1 h 25 min
